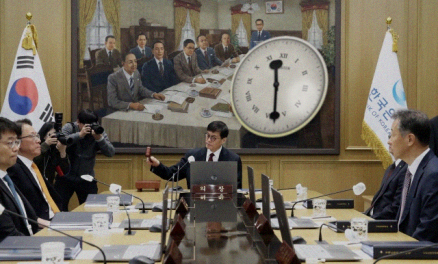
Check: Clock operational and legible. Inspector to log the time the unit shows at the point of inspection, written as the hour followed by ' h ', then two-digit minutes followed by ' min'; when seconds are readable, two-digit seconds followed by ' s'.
11 h 28 min
